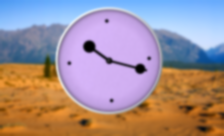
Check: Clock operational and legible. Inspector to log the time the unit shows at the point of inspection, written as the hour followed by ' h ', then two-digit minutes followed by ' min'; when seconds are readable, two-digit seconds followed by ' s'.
10 h 18 min
